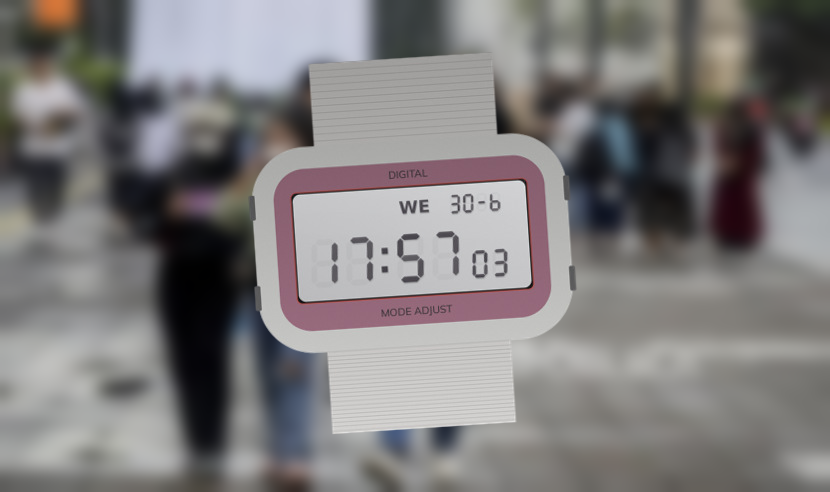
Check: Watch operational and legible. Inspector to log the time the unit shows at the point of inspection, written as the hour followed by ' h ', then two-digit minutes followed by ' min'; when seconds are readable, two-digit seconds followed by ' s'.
17 h 57 min 03 s
